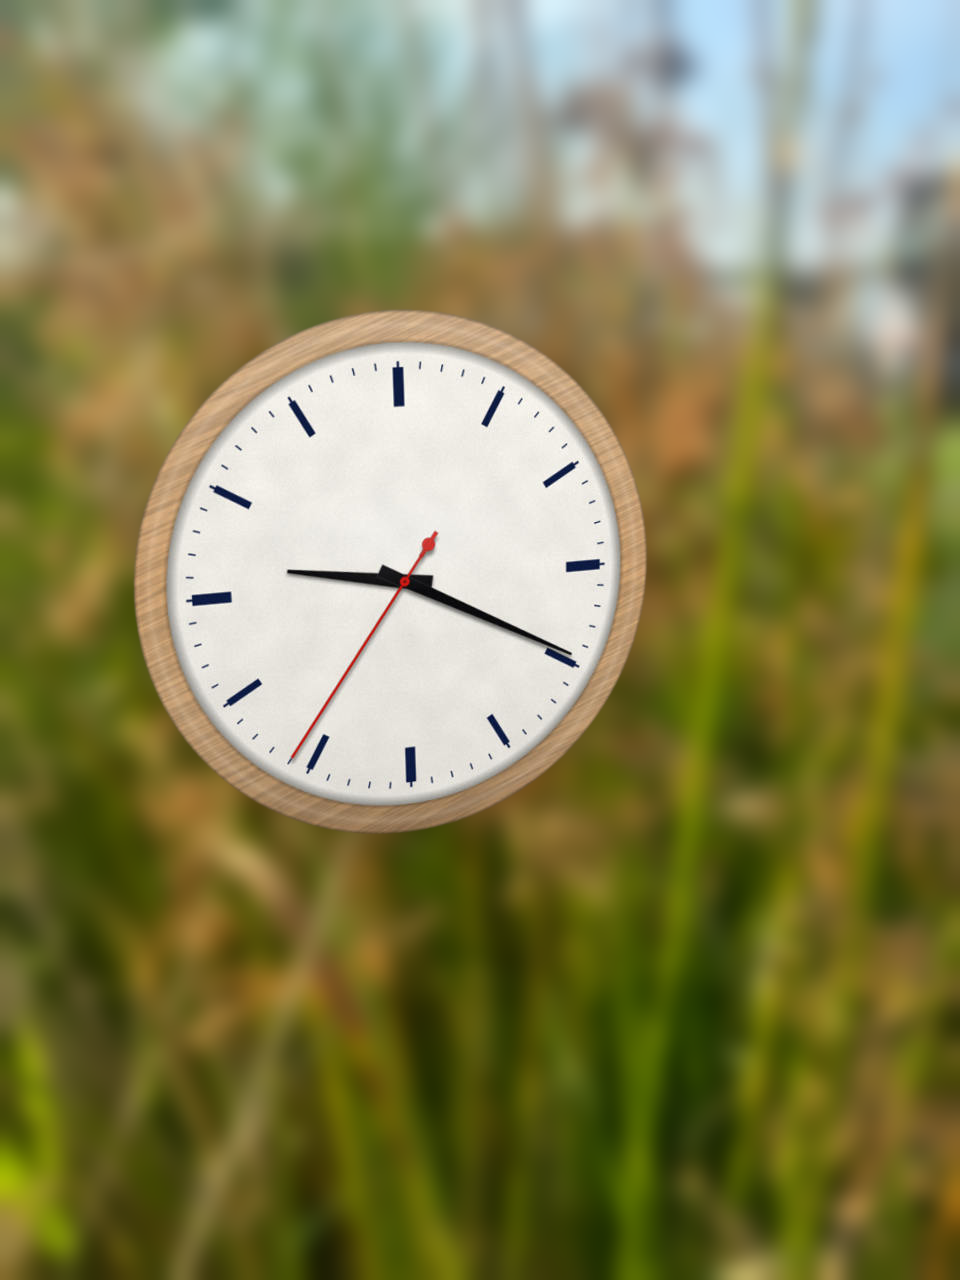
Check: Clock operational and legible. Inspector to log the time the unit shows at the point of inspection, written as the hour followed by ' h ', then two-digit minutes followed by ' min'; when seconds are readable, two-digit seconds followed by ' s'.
9 h 19 min 36 s
